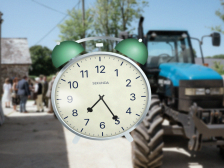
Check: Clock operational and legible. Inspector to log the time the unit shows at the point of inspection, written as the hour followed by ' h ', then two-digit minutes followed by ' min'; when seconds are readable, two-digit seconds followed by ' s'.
7 h 25 min
